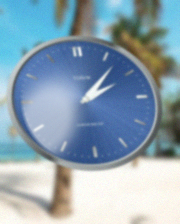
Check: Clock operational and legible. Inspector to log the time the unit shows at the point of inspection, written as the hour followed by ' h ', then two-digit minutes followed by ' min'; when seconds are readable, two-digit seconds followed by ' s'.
2 h 07 min
